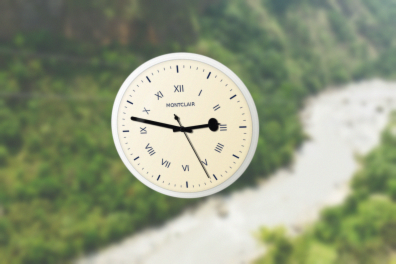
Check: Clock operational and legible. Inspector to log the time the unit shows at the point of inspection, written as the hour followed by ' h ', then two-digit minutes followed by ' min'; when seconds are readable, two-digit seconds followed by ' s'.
2 h 47 min 26 s
